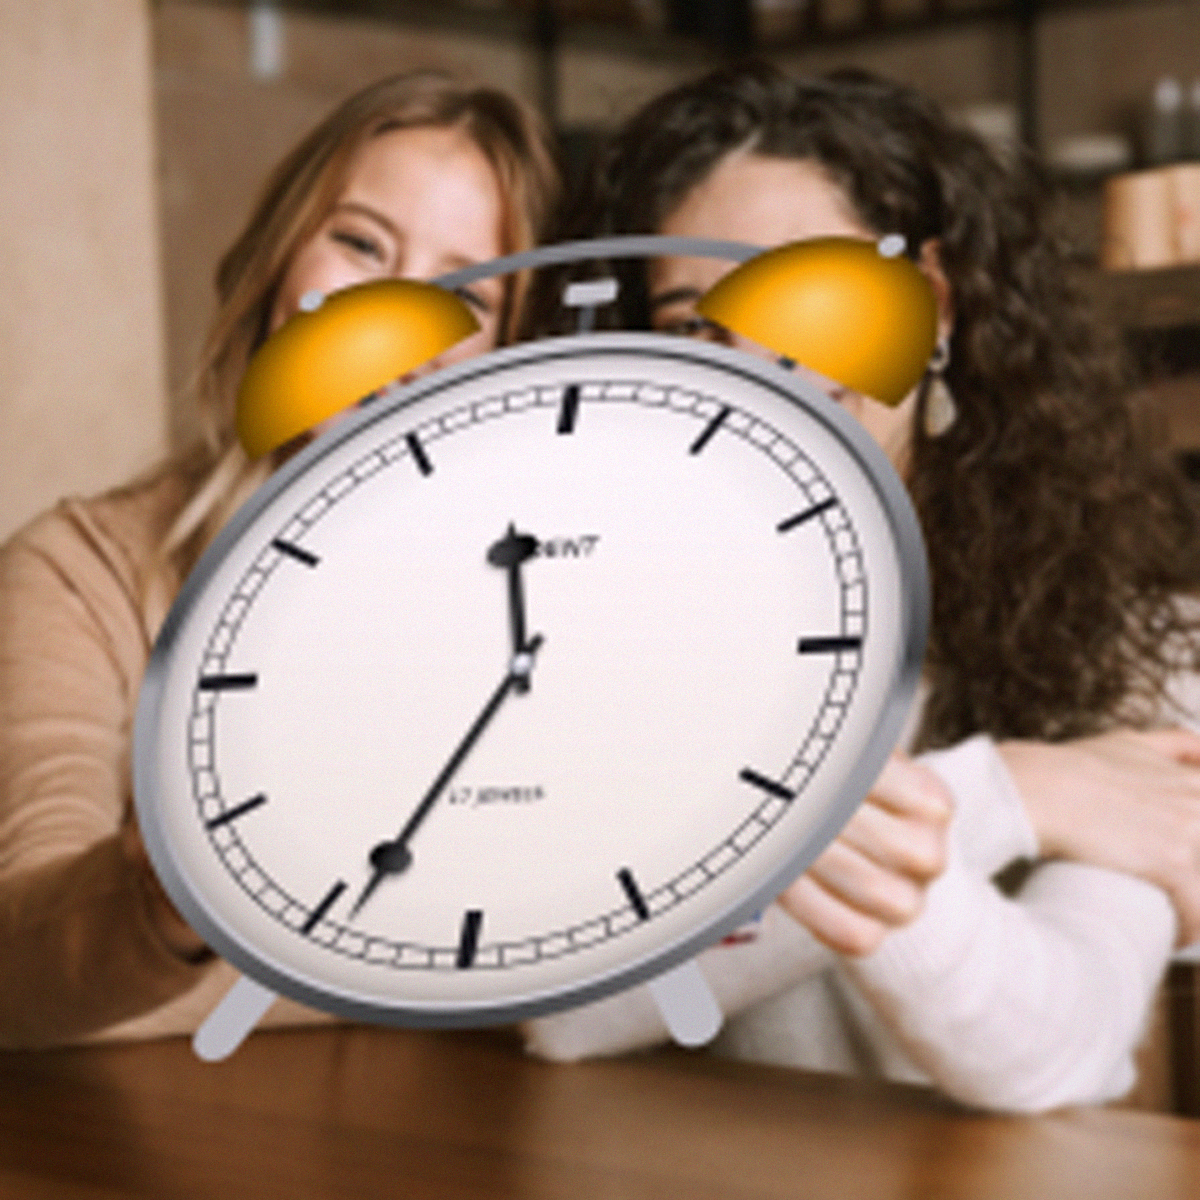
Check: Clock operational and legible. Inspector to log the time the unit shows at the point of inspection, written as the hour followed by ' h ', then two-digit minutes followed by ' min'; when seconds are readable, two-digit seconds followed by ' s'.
11 h 34 min
